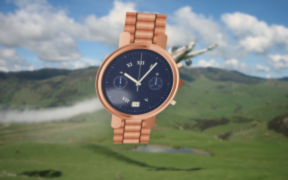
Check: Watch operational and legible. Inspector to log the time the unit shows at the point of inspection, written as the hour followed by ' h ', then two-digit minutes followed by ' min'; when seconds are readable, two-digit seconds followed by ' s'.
10 h 06 min
